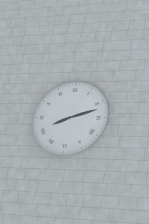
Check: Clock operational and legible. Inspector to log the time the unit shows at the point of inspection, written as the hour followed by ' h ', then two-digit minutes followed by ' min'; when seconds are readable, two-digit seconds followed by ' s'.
8 h 12 min
